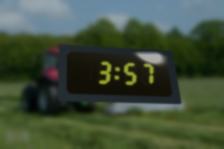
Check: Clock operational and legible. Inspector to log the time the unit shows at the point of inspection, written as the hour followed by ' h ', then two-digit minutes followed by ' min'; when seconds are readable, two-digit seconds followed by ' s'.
3 h 57 min
